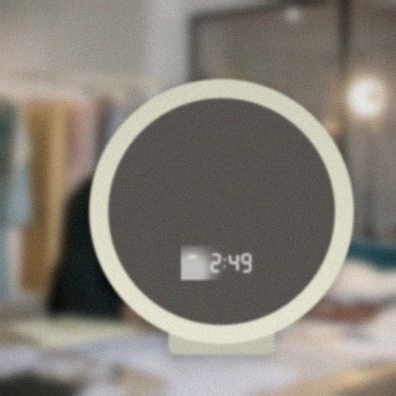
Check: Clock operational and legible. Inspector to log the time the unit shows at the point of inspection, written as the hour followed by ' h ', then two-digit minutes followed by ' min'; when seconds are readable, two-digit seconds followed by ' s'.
2 h 49 min
